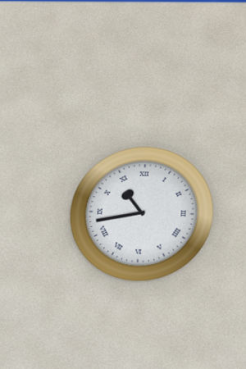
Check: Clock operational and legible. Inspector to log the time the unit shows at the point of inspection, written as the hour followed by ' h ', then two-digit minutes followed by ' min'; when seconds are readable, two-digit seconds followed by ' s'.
10 h 43 min
